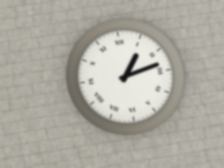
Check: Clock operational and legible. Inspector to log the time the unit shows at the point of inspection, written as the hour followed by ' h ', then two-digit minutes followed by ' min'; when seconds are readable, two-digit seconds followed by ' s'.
1 h 13 min
